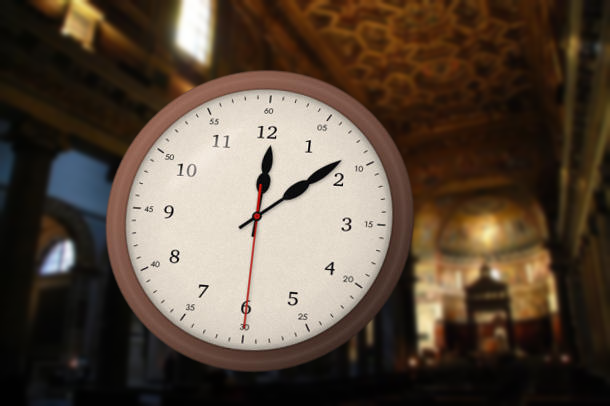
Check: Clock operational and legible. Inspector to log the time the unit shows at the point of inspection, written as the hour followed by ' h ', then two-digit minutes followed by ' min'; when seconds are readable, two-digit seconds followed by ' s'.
12 h 08 min 30 s
